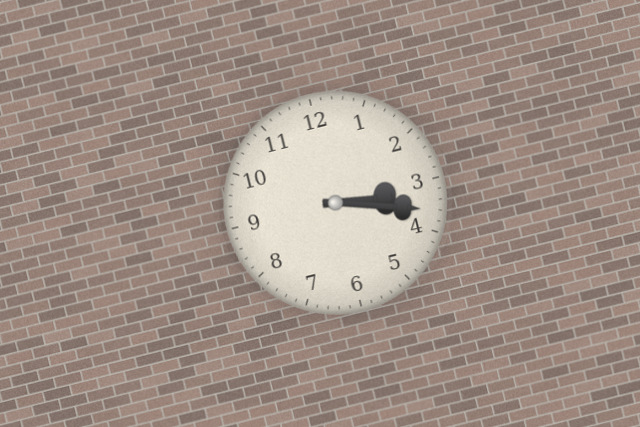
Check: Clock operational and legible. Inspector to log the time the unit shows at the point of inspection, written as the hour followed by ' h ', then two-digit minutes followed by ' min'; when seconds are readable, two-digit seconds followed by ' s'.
3 h 18 min
